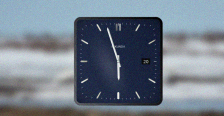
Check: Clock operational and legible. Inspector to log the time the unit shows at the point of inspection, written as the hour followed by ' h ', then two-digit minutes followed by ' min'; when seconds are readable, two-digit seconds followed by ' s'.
5 h 57 min
